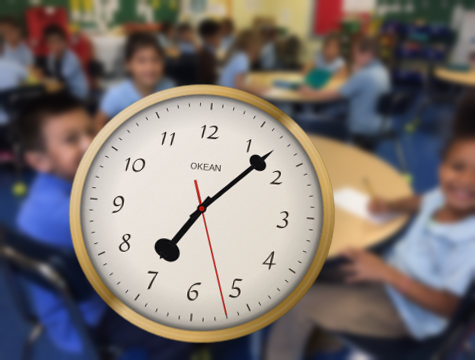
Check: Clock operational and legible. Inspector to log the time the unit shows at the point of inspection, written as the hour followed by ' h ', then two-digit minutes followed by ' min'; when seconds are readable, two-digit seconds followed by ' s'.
7 h 07 min 27 s
